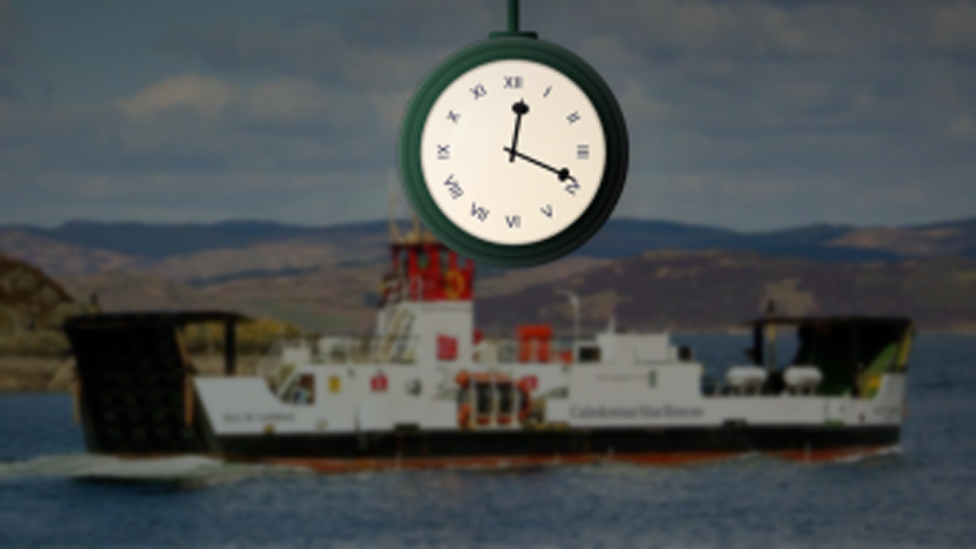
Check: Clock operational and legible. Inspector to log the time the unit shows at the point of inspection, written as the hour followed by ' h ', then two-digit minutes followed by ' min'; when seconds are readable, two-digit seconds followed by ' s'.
12 h 19 min
